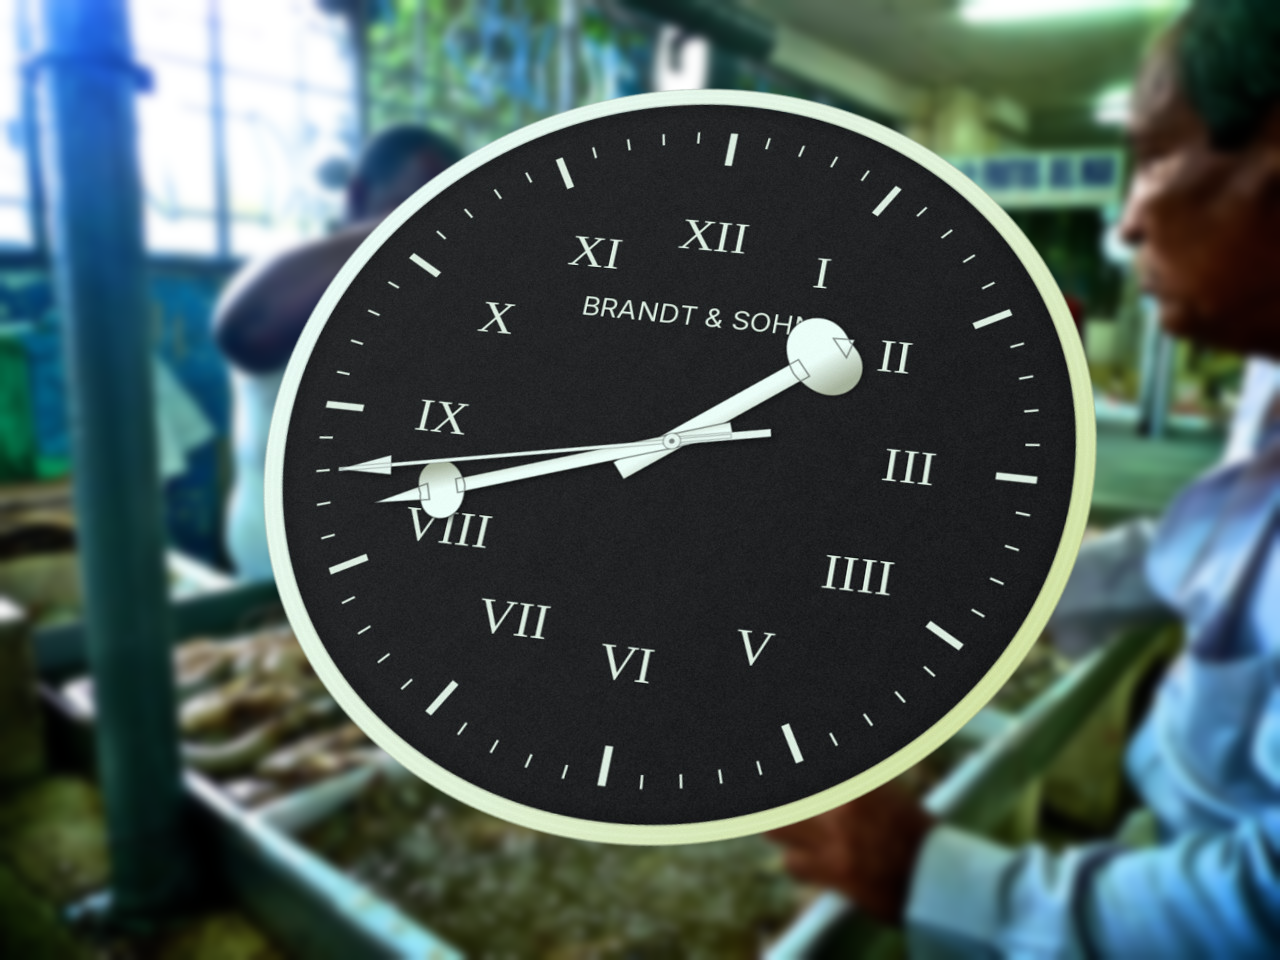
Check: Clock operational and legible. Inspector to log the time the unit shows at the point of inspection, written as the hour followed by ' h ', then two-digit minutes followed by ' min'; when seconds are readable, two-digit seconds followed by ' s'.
1 h 41 min 43 s
